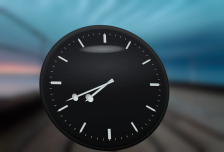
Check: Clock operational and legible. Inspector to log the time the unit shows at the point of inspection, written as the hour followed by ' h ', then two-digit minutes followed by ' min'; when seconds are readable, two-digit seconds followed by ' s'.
7 h 41 min
